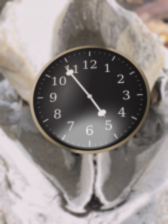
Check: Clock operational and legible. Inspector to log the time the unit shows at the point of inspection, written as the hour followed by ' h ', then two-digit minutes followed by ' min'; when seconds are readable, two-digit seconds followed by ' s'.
4 h 54 min
